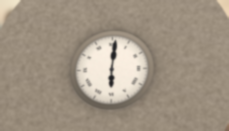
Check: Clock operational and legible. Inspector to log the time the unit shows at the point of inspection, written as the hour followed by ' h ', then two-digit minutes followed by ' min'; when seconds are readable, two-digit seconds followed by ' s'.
6 h 01 min
